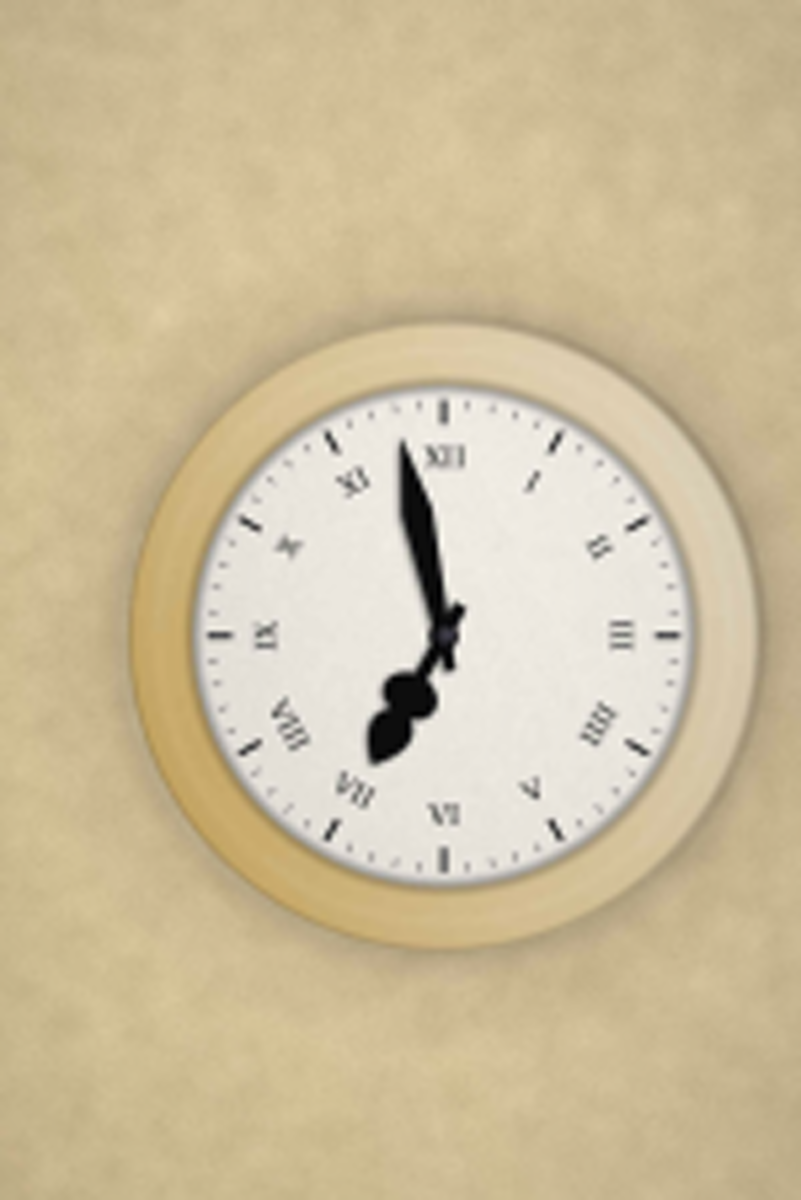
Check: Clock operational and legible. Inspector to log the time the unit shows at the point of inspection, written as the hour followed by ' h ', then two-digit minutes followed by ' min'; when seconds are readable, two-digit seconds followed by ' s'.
6 h 58 min
